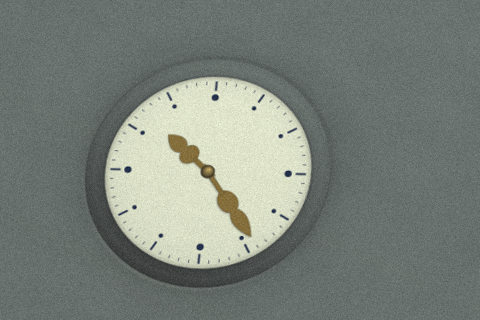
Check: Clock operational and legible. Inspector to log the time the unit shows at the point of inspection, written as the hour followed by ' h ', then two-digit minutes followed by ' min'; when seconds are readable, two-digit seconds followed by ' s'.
10 h 24 min
